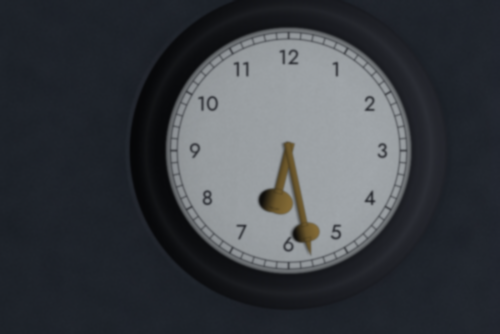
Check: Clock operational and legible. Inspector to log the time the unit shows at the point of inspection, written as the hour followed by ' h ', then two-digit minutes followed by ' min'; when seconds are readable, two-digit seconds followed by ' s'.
6 h 28 min
